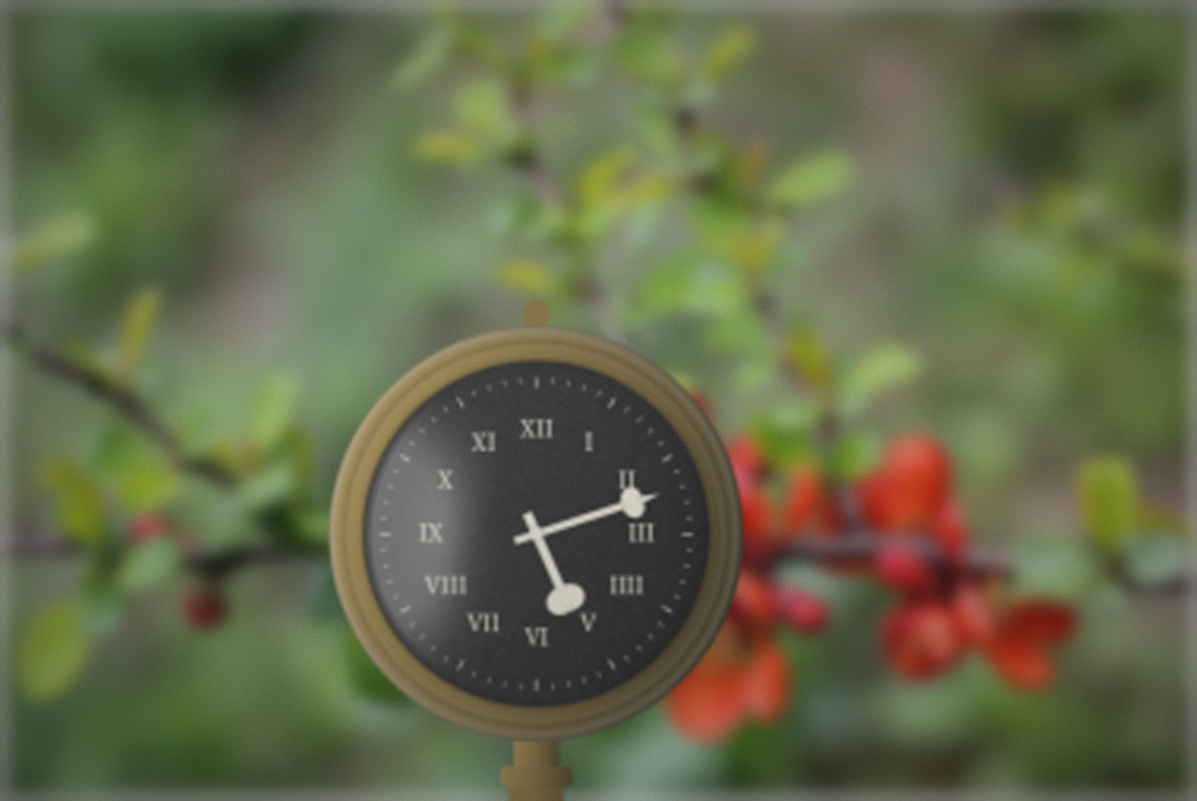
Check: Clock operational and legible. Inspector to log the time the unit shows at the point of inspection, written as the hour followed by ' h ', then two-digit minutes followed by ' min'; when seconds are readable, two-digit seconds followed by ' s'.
5 h 12 min
